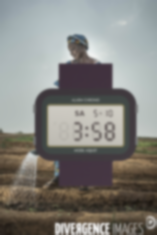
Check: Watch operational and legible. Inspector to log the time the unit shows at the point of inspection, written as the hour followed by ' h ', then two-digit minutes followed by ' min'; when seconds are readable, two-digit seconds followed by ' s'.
3 h 58 min
